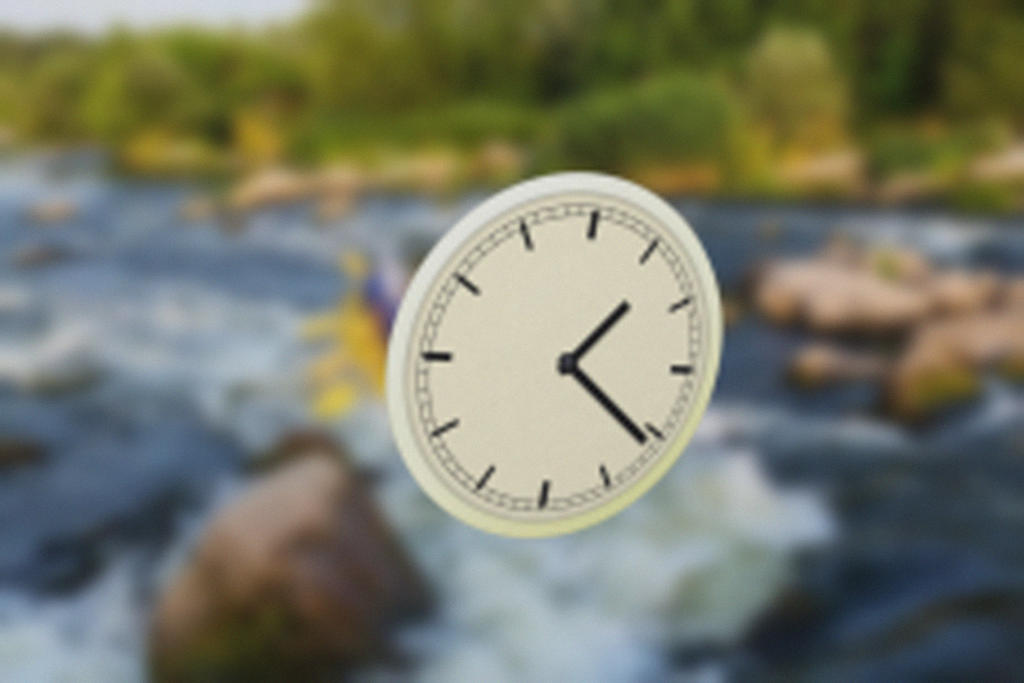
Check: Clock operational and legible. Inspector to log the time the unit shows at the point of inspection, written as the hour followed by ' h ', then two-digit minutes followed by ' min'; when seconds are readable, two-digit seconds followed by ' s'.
1 h 21 min
